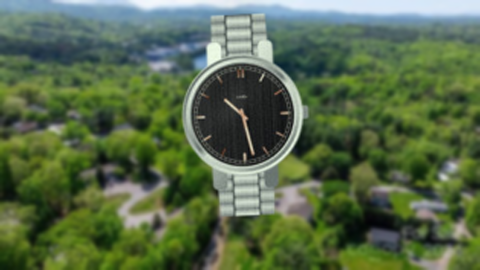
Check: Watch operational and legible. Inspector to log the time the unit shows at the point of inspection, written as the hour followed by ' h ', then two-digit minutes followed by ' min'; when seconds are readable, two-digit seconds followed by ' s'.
10 h 28 min
